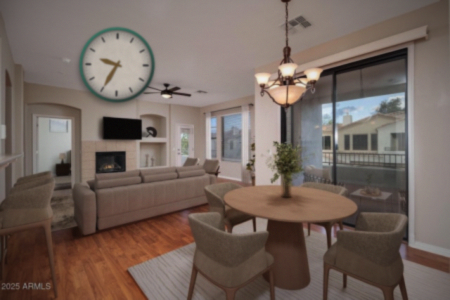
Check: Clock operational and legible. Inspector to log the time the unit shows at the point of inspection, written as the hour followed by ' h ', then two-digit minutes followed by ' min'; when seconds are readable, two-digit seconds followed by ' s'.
9 h 35 min
